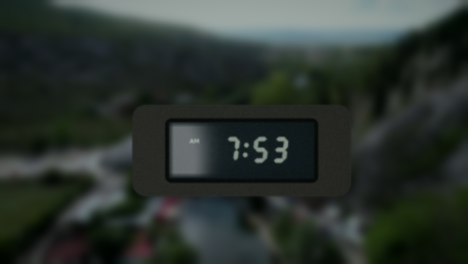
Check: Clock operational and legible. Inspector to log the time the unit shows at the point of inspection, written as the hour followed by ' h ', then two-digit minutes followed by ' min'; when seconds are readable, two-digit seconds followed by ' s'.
7 h 53 min
